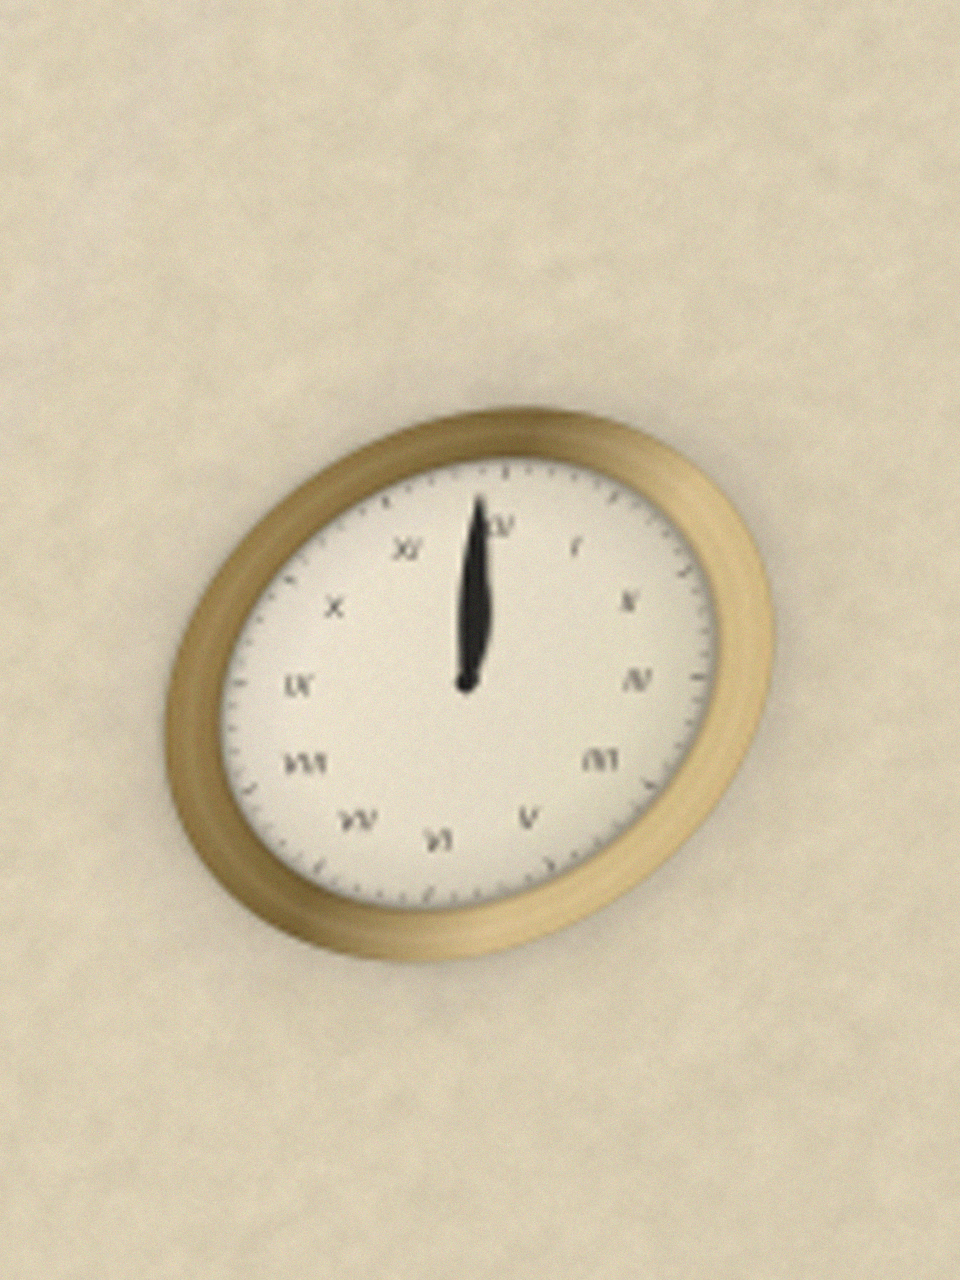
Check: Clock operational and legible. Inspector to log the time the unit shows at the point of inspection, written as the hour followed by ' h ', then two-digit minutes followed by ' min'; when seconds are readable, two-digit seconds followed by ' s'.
11 h 59 min
